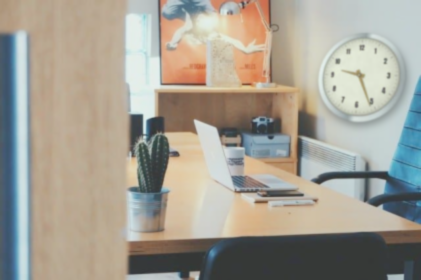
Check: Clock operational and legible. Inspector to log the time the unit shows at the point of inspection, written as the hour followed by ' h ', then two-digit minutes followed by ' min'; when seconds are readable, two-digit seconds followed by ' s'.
9 h 26 min
